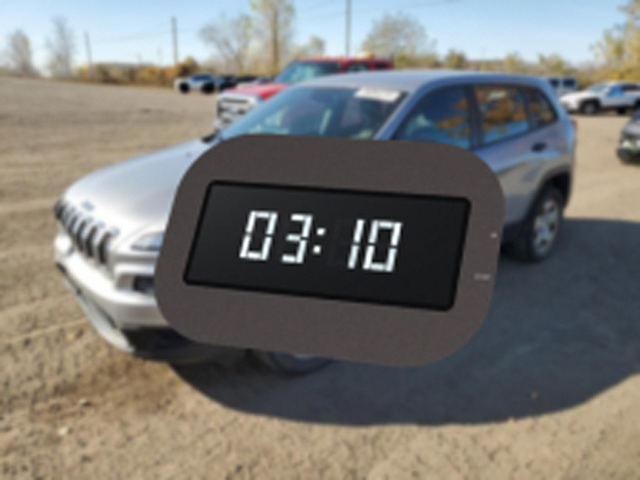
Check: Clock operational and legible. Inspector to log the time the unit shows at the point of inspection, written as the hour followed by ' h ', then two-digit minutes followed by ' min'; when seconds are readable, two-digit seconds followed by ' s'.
3 h 10 min
